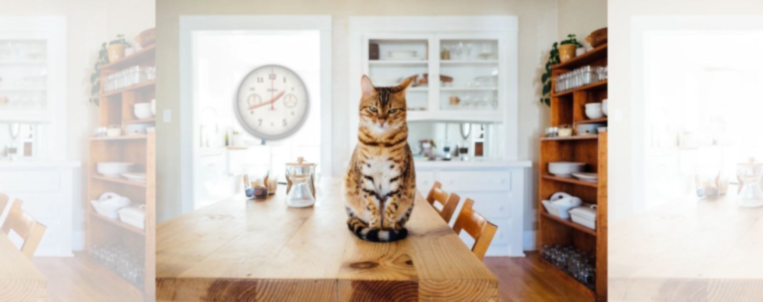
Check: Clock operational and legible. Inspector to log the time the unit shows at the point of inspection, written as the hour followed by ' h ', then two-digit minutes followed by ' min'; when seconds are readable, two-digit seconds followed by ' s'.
1 h 42 min
